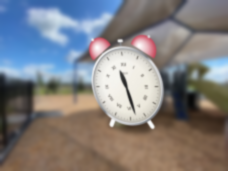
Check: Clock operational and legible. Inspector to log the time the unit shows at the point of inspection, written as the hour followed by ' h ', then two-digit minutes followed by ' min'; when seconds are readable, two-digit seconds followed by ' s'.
11 h 28 min
